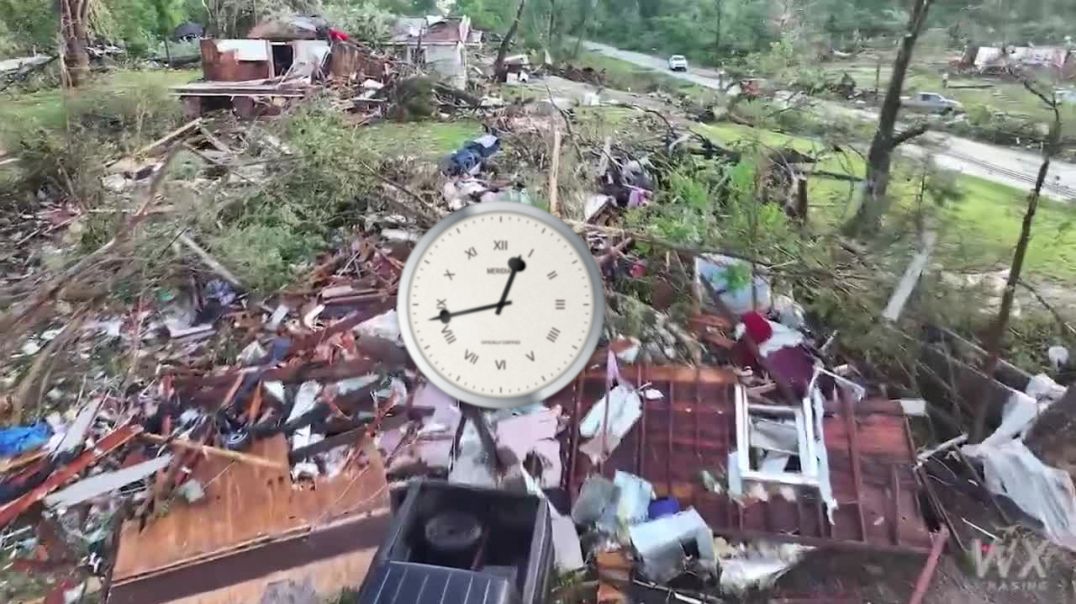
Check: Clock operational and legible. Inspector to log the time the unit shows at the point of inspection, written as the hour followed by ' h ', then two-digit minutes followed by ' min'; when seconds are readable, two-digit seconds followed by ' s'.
12 h 43 min
